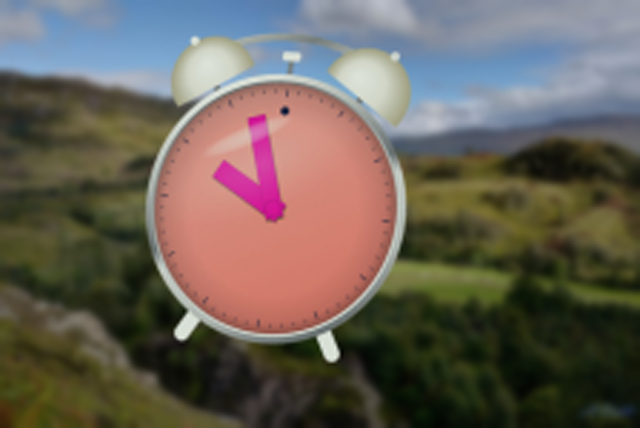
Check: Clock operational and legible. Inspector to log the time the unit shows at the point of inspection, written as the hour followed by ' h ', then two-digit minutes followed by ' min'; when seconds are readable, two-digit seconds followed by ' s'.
9 h 57 min
